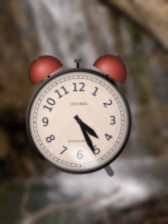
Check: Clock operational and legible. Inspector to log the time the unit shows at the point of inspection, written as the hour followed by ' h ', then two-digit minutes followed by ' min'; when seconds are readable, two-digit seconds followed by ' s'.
4 h 26 min
